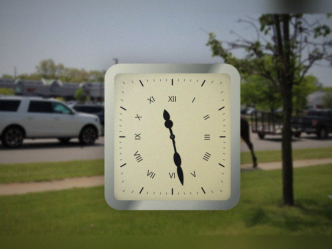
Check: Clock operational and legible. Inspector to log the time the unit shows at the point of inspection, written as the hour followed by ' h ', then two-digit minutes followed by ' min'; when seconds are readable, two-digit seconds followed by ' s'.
11 h 28 min
